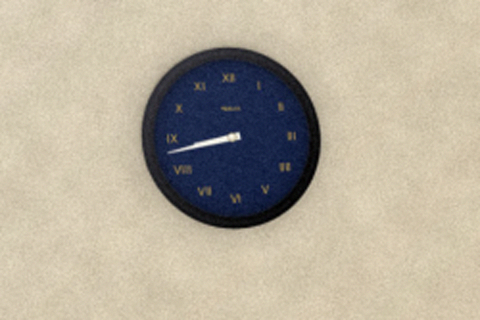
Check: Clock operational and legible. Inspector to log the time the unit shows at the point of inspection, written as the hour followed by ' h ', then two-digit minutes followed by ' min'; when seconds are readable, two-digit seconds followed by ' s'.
8 h 43 min
